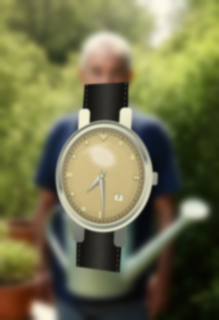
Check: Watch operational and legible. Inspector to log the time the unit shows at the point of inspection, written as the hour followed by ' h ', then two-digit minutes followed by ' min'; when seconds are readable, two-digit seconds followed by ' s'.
7 h 29 min
